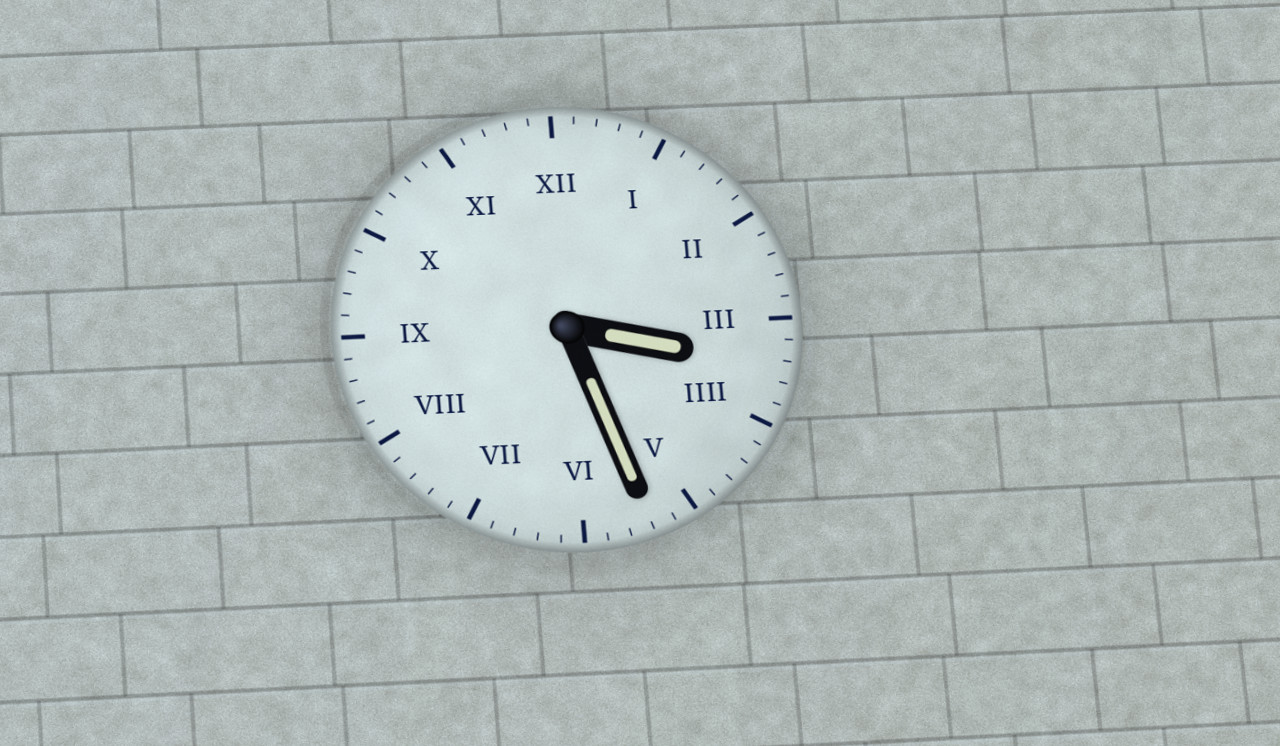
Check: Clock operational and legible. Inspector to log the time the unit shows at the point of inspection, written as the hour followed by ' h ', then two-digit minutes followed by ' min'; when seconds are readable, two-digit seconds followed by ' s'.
3 h 27 min
